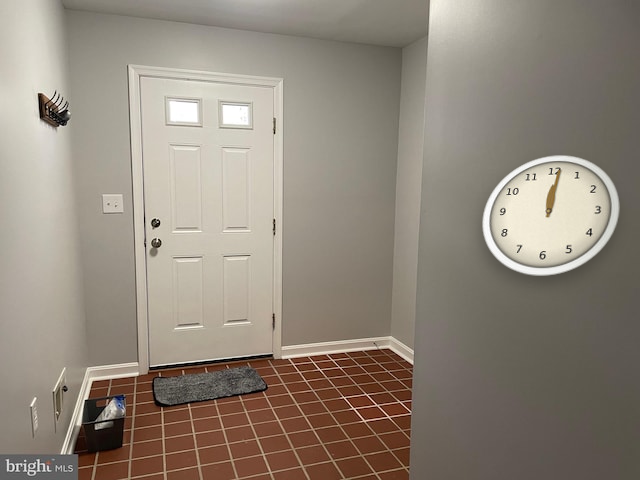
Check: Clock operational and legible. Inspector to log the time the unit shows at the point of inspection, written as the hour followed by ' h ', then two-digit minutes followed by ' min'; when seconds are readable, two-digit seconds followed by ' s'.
12 h 01 min
